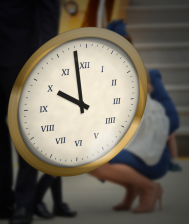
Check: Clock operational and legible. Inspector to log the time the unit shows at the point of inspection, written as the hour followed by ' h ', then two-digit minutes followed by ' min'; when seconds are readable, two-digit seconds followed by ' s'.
9 h 58 min
